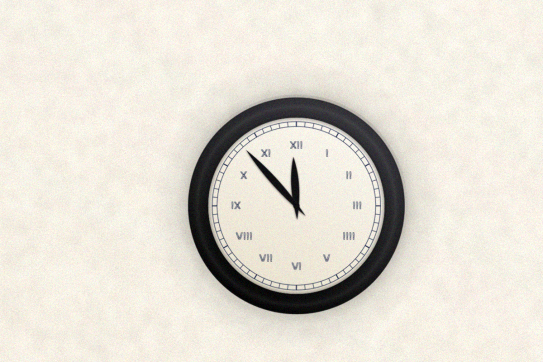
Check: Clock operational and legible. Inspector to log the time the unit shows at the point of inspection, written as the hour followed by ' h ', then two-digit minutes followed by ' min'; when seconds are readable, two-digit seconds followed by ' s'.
11 h 53 min
